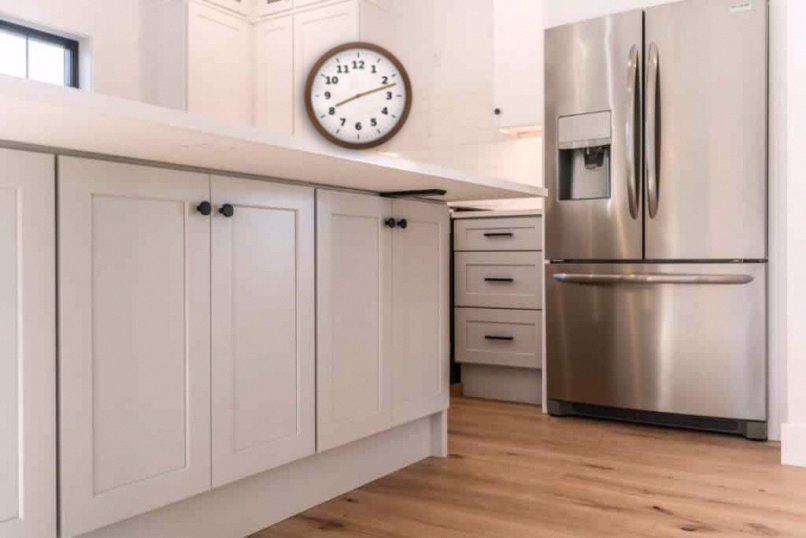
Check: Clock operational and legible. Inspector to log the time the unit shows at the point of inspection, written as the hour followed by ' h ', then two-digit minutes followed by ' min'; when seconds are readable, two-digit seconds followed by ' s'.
8 h 12 min
